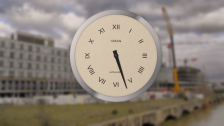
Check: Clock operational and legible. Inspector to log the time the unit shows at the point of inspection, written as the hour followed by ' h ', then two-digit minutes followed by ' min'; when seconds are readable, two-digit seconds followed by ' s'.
5 h 27 min
